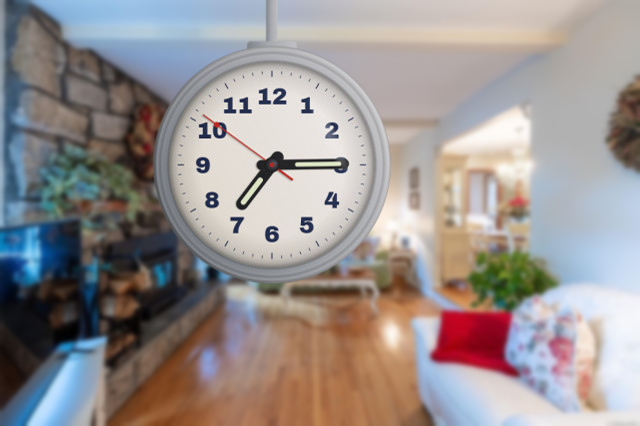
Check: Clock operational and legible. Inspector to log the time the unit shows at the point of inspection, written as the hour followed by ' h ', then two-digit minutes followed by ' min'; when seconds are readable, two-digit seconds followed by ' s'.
7 h 14 min 51 s
